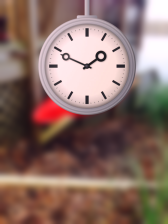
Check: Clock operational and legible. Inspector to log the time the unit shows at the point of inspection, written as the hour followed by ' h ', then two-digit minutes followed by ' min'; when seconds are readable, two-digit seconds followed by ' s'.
1 h 49 min
